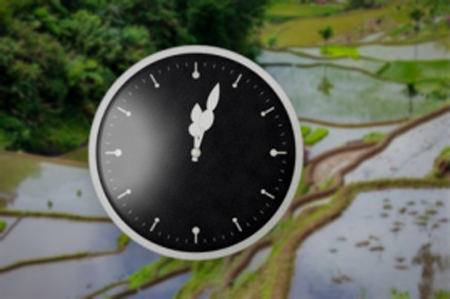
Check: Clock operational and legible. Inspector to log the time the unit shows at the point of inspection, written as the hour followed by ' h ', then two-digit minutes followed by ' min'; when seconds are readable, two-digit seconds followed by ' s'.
12 h 03 min
